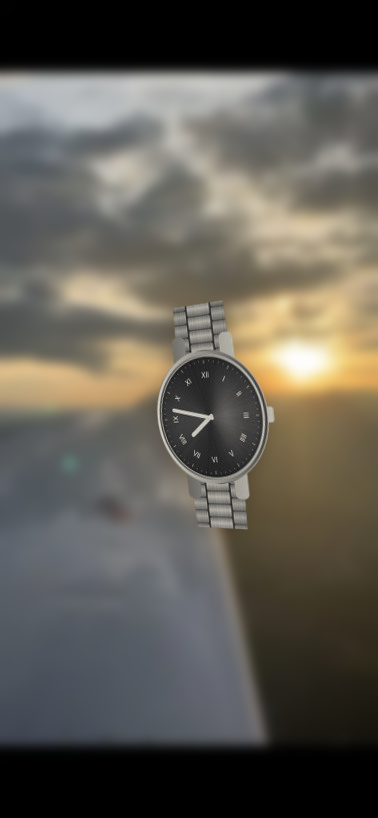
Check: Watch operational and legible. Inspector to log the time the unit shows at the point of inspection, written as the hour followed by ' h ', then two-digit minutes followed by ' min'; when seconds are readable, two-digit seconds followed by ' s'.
7 h 47 min
